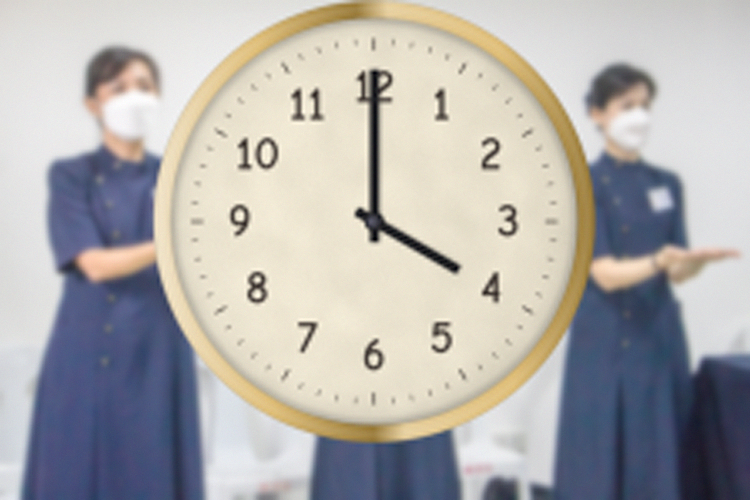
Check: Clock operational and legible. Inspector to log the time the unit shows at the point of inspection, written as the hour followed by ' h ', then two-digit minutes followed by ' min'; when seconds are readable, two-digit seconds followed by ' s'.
4 h 00 min
